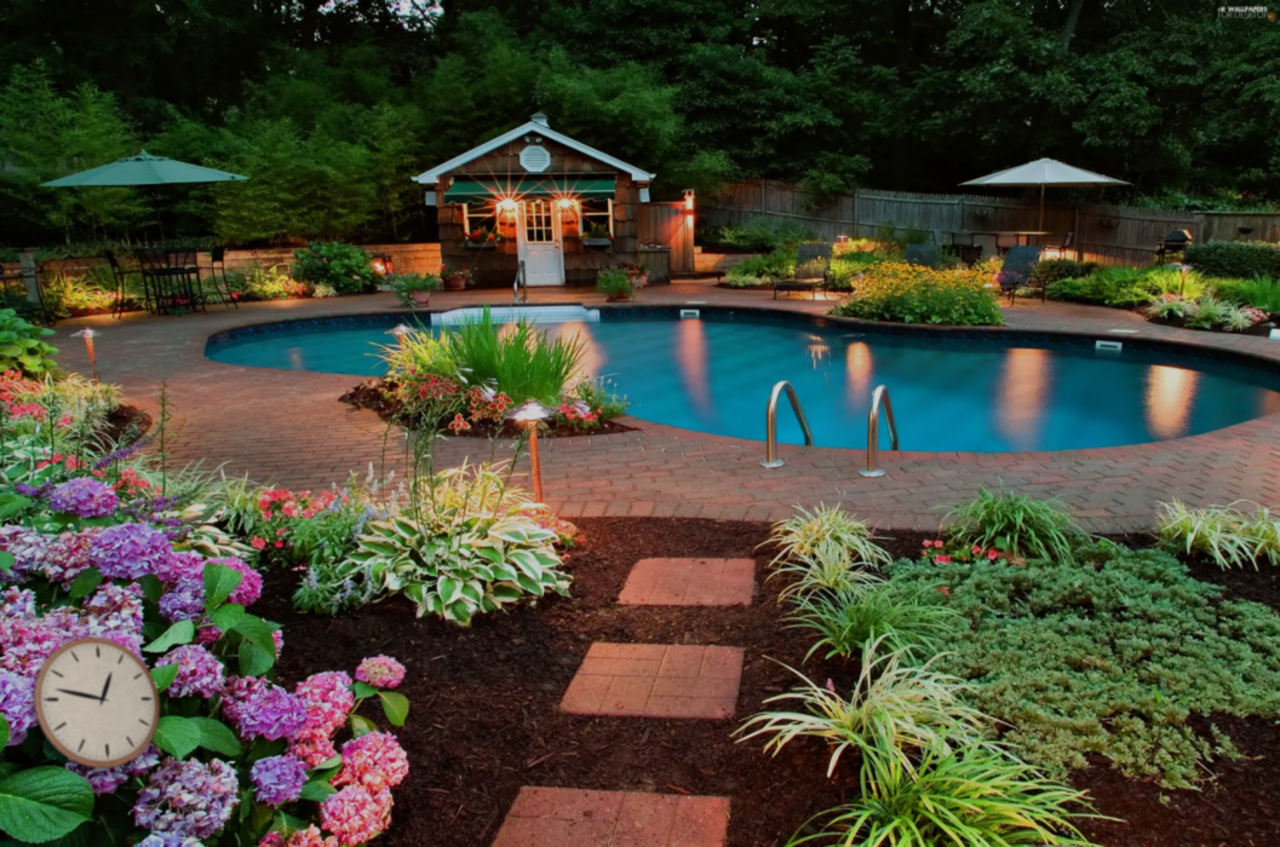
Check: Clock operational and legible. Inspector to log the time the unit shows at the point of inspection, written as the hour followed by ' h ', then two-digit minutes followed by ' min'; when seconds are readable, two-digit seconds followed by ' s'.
12 h 47 min
